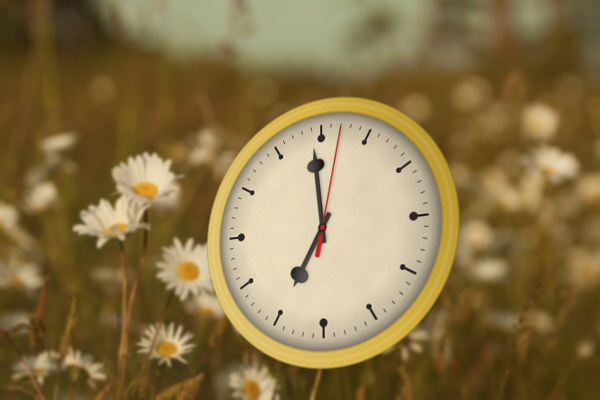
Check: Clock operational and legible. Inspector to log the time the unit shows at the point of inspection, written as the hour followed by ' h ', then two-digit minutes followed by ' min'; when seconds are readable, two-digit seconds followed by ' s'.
6 h 59 min 02 s
